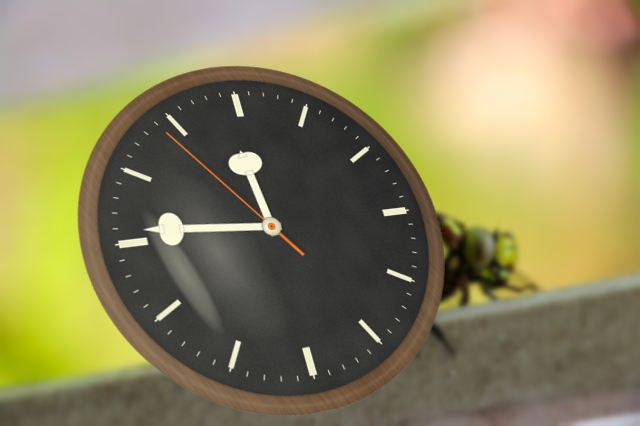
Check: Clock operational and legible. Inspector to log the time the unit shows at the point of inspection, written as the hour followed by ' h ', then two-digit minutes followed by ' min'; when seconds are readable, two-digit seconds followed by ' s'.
11 h 45 min 54 s
